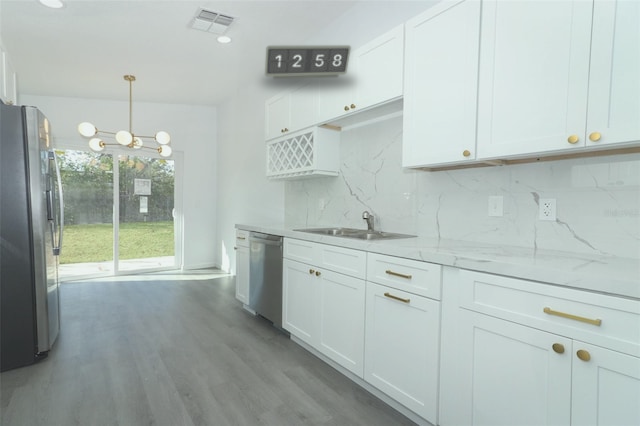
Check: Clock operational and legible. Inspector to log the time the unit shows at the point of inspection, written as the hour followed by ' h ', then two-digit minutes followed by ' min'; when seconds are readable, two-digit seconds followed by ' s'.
12 h 58 min
